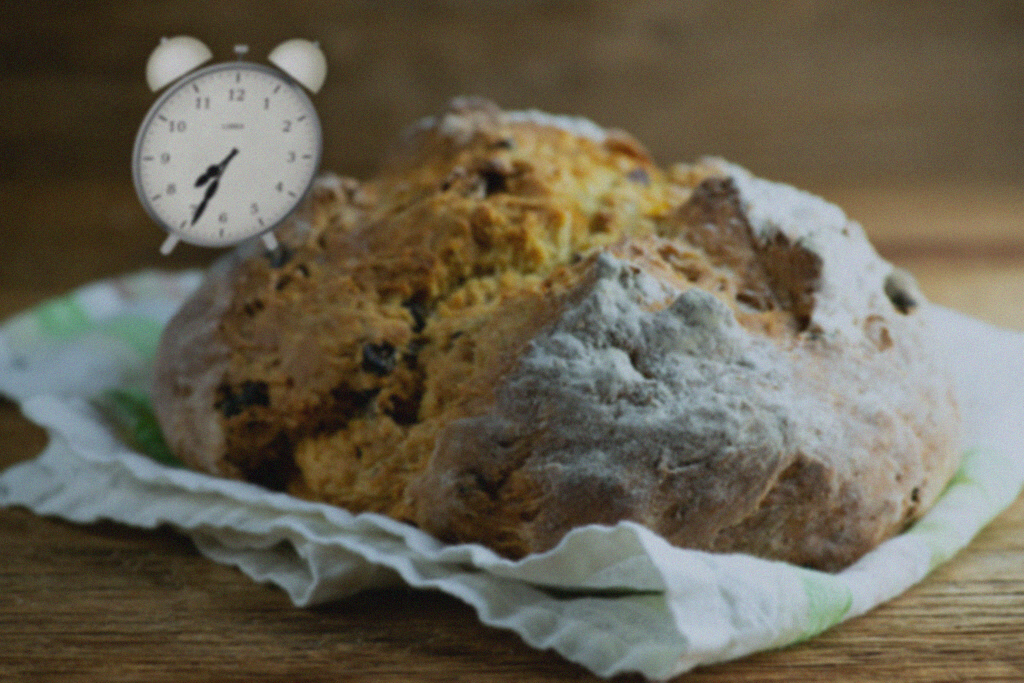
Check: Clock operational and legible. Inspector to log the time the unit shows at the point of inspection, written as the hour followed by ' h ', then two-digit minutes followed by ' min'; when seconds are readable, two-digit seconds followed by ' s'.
7 h 34 min
